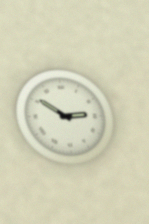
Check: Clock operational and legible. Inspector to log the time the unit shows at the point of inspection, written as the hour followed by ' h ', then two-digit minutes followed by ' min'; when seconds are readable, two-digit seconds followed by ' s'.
2 h 51 min
